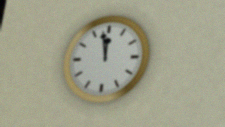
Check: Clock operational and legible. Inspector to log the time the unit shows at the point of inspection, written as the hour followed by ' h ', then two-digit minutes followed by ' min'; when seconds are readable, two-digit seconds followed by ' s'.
11 h 58 min
